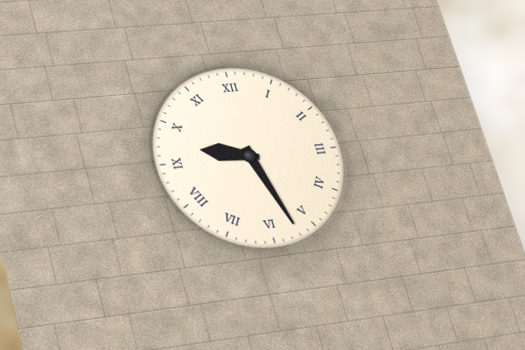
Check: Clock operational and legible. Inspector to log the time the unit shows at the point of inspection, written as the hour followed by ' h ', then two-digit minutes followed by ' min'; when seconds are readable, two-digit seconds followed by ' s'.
9 h 27 min
